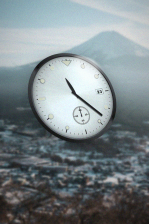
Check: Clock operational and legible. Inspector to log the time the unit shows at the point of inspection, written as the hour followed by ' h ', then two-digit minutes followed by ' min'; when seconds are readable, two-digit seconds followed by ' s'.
11 h 23 min
